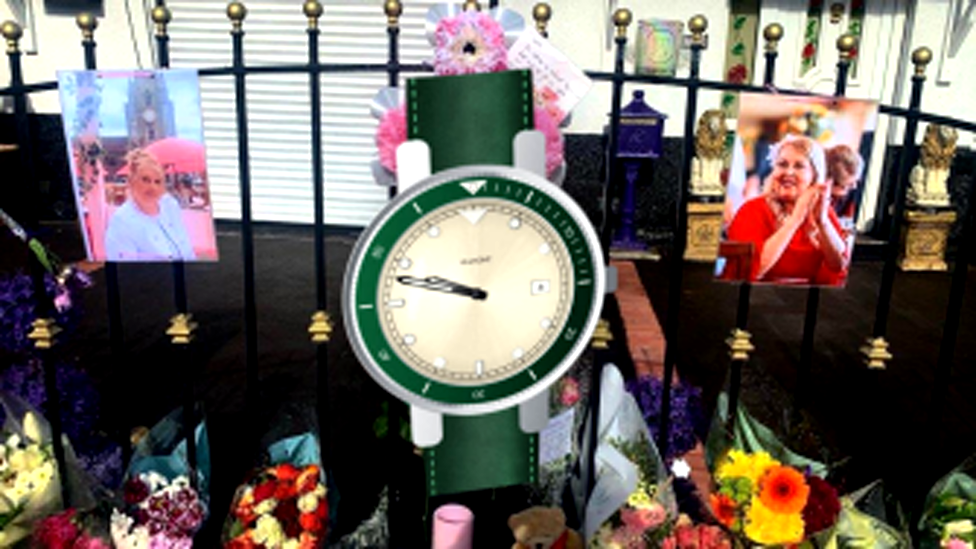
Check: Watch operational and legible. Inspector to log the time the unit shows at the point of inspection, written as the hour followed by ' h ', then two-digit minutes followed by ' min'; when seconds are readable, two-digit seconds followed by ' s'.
9 h 48 min
